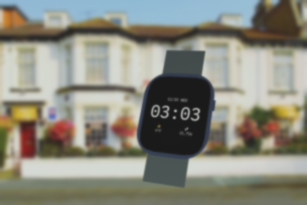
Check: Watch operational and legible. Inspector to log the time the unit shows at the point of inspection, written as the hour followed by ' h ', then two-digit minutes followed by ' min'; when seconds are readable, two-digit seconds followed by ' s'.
3 h 03 min
